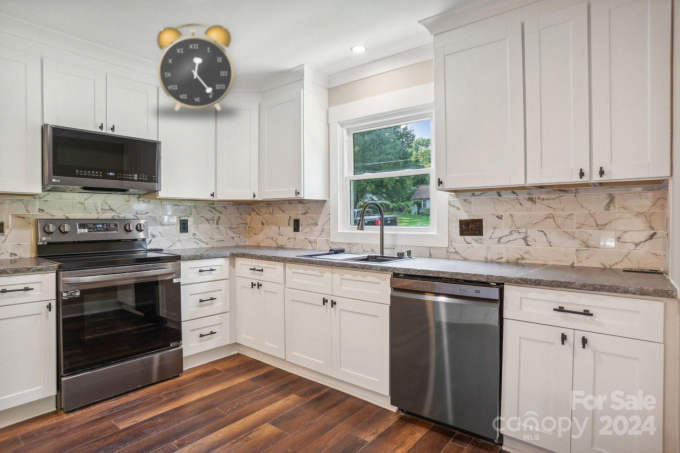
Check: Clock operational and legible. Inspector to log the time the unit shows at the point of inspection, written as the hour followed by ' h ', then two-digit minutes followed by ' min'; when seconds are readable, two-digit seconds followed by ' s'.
12 h 24 min
